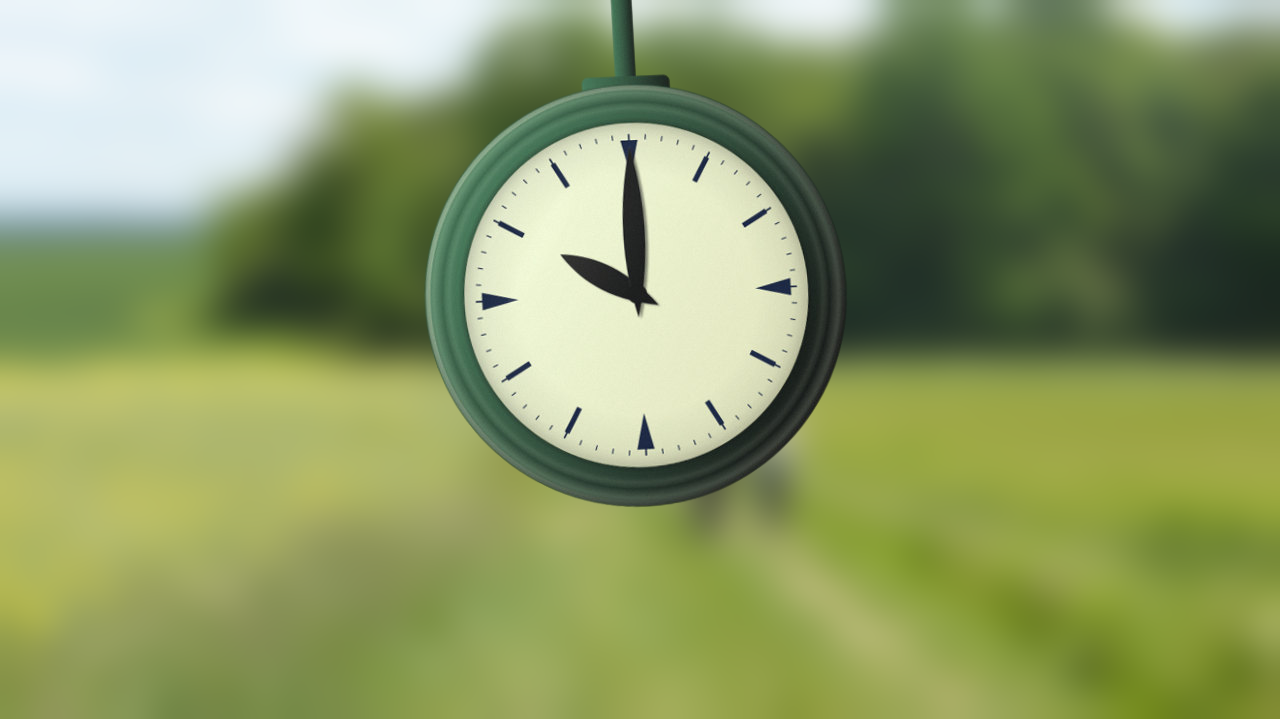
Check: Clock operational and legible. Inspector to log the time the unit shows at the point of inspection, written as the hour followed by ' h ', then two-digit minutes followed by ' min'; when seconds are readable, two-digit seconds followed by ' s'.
10 h 00 min
